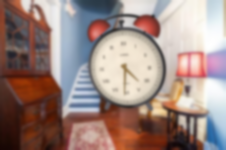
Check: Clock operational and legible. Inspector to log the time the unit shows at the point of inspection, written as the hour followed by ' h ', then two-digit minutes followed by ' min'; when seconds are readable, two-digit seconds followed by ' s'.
4 h 31 min
